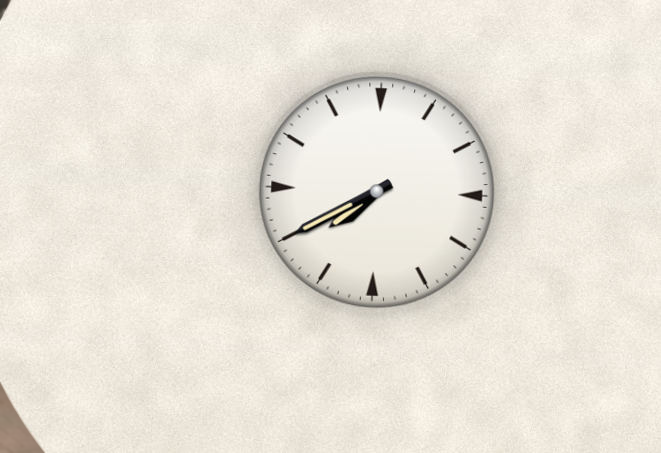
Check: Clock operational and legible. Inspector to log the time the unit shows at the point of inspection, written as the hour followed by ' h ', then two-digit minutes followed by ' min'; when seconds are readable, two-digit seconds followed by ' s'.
7 h 40 min
